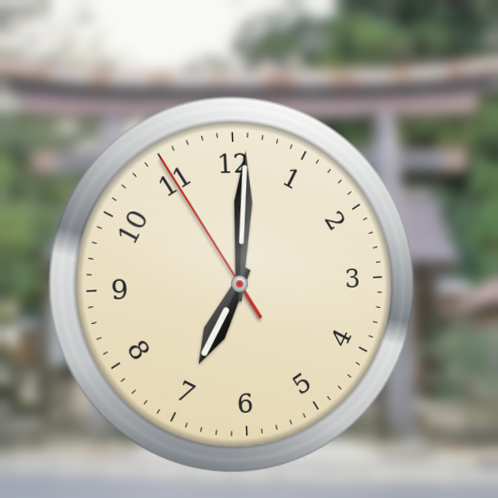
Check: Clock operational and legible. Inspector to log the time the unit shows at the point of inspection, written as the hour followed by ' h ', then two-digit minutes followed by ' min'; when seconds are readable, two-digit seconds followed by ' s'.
7 h 00 min 55 s
